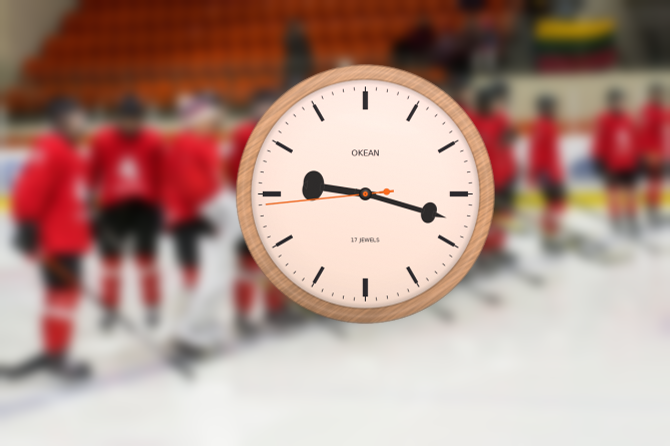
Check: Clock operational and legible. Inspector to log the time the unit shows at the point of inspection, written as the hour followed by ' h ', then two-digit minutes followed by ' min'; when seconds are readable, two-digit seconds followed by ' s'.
9 h 17 min 44 s
